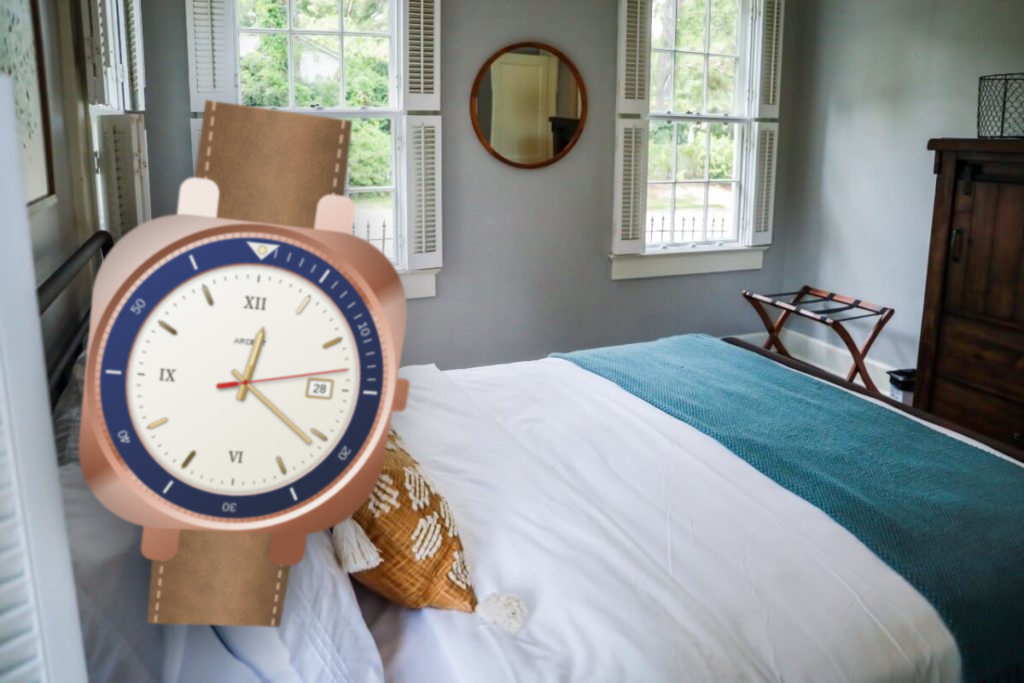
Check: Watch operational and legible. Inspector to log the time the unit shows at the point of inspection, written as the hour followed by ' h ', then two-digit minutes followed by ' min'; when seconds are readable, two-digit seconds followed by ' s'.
12 h 21 min 13 s
